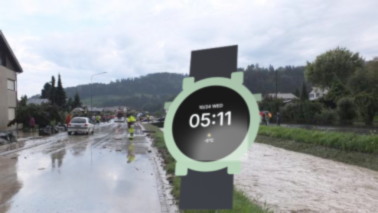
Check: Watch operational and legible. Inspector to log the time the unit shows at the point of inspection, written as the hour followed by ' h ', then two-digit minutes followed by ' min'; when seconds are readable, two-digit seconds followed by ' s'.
5 h 11 min
